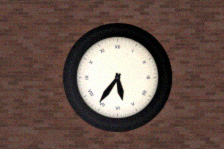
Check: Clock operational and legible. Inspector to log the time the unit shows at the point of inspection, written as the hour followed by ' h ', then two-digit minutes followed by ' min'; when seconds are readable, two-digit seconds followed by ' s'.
5 h 36 min
